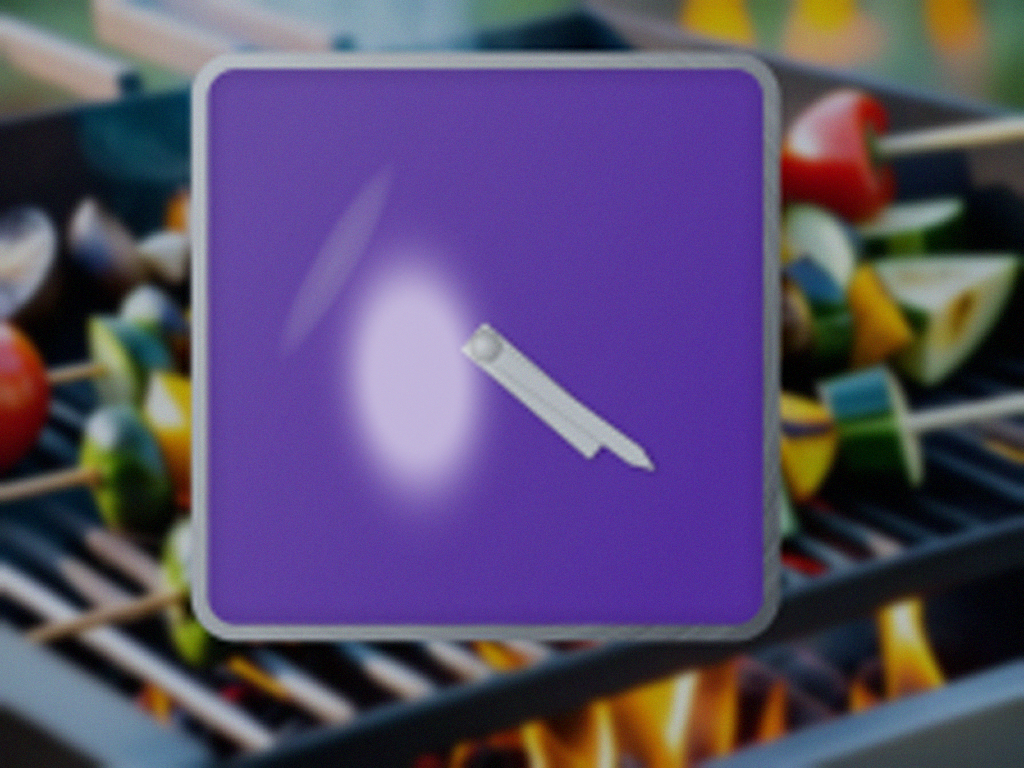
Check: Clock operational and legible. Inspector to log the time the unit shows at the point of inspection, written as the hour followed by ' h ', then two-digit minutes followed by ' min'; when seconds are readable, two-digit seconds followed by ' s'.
4 h 21 min
